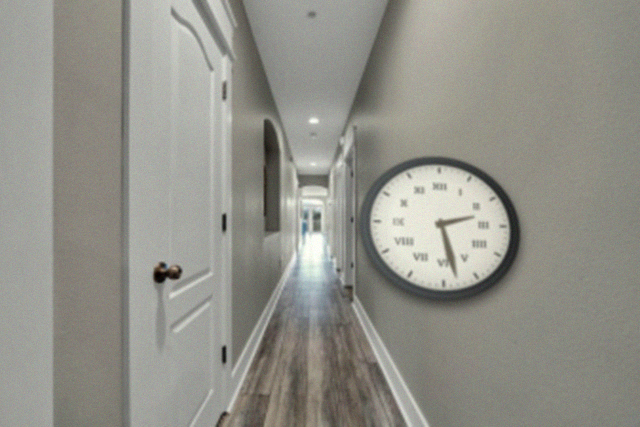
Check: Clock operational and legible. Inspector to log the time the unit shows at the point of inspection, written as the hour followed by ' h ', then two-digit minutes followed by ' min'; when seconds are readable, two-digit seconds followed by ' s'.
2 h 28 min
